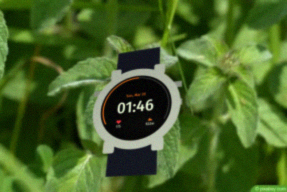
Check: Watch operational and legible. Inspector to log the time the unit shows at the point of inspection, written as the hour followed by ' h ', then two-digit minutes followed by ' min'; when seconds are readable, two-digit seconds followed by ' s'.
1 h 46 min
